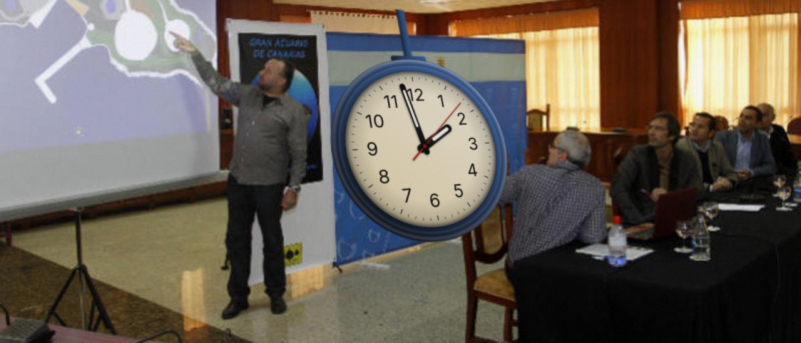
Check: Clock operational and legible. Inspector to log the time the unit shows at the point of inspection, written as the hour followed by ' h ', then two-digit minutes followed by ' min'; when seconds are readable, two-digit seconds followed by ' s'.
1 h 58 min 08 s
